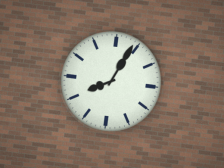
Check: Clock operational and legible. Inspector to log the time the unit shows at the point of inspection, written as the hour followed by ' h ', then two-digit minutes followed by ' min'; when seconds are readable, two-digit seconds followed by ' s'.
8 h 04 min
